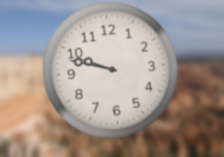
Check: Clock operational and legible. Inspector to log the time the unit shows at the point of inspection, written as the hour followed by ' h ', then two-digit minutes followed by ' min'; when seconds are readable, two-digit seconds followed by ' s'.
9 h 48 min
